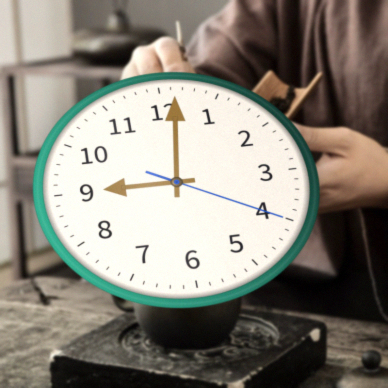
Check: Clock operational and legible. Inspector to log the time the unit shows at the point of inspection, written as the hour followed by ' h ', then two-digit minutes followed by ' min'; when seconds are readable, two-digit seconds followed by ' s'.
9 h 01 min 20 s
